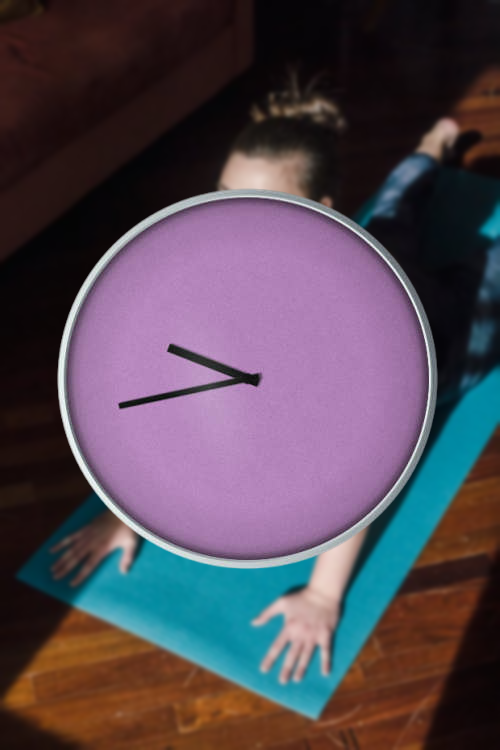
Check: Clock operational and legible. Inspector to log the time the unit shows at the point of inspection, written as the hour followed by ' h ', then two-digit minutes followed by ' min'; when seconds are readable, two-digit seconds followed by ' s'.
9 h 43 min
